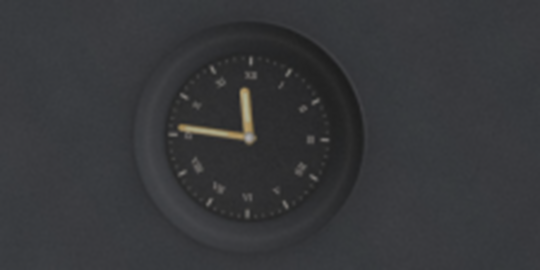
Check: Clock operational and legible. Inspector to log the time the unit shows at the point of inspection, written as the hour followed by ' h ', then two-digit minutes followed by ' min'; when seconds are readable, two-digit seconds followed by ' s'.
11 h 46 min
